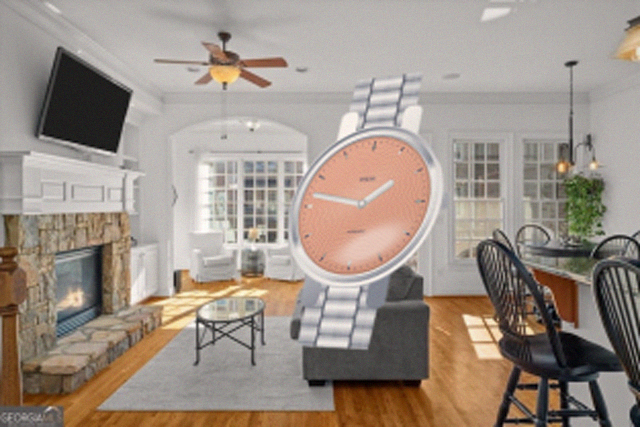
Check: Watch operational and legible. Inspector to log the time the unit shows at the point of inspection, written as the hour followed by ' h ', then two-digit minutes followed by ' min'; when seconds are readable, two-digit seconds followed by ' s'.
1 h 47 min
